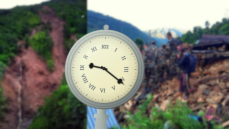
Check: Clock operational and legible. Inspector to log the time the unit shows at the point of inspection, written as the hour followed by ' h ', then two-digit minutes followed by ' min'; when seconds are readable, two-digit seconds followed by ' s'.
9 h 21 min
